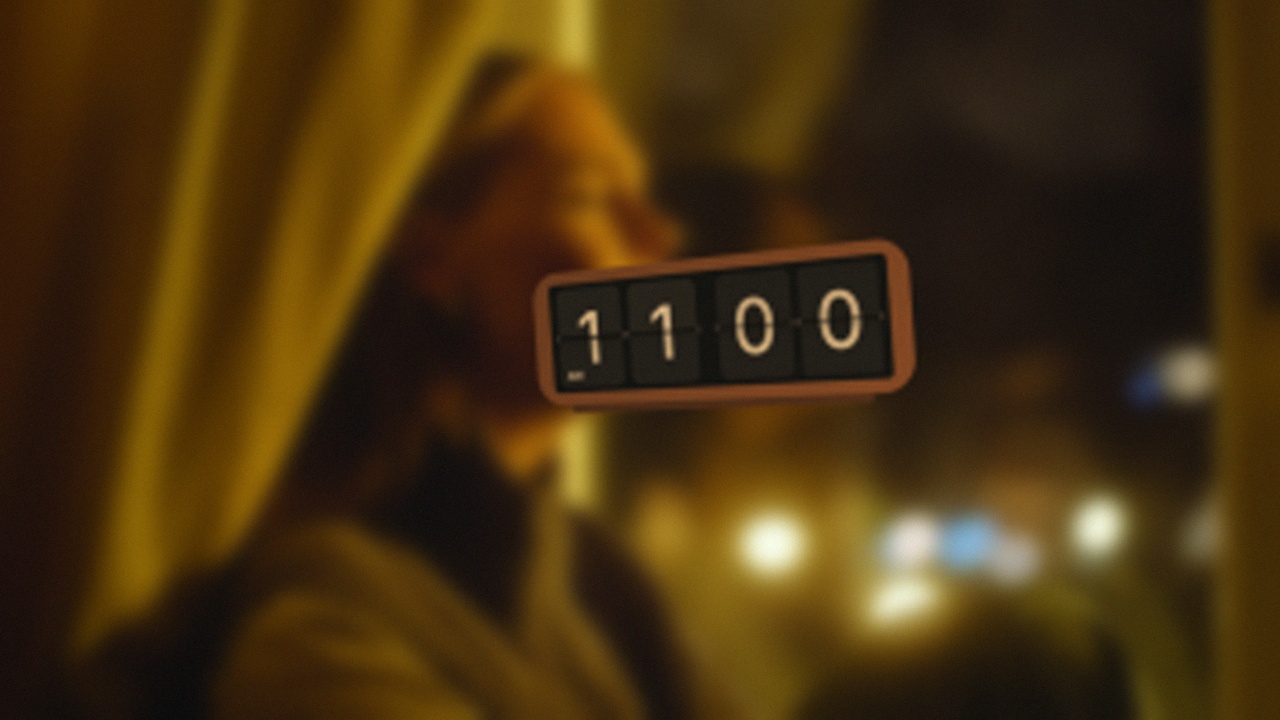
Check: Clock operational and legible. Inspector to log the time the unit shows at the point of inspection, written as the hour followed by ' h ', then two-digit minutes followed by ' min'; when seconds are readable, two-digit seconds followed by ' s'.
11 h 00 min
